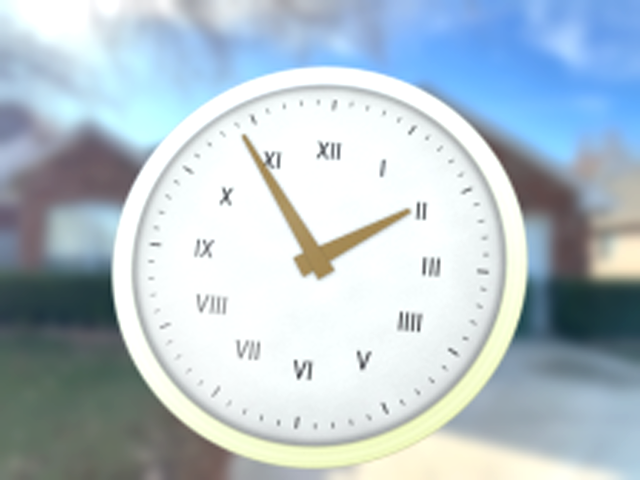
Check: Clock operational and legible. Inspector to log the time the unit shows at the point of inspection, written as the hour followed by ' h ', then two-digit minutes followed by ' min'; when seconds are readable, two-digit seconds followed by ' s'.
1 h 54 min
